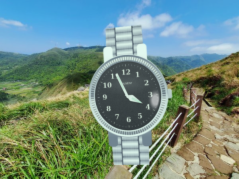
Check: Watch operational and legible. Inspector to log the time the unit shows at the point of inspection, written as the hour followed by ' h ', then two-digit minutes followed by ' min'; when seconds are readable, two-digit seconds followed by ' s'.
3 h 56 min
